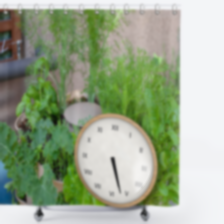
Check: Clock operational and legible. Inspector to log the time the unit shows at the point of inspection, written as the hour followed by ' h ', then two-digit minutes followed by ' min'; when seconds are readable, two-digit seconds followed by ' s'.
5 h 27 min
